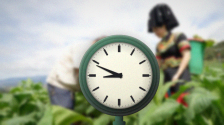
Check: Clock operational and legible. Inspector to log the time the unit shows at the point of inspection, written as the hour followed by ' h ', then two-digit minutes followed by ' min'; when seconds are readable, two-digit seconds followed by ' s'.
8 h 49 min
